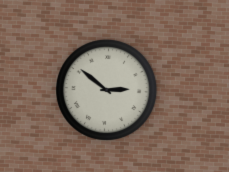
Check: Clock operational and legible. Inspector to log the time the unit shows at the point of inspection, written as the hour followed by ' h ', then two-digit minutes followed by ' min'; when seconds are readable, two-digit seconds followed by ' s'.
2 h 51 min
